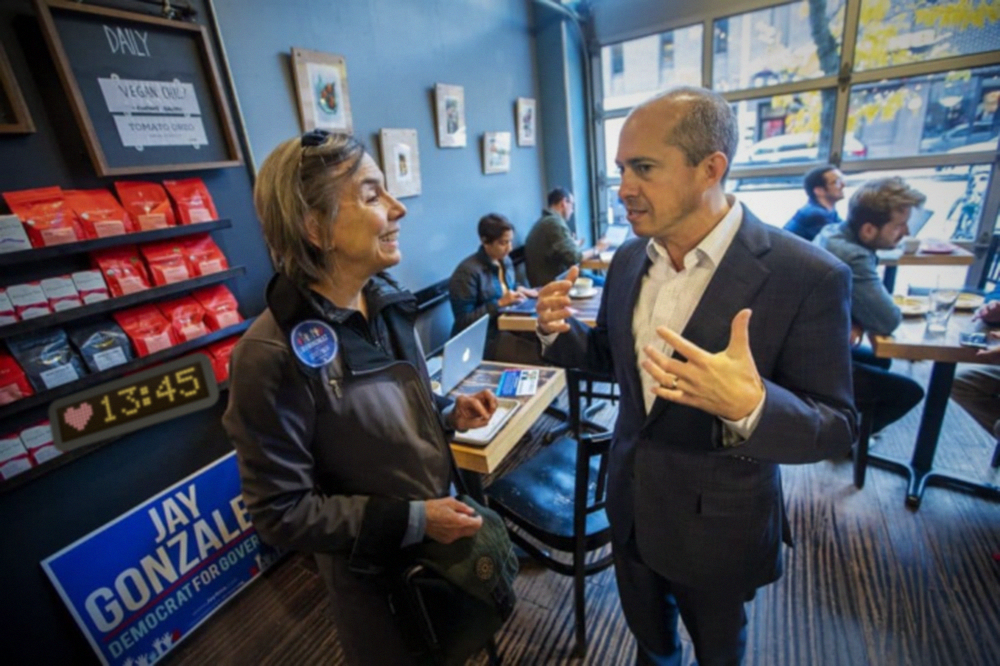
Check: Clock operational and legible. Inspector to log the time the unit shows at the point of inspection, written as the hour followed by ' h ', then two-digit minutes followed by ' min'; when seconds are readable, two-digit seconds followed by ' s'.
13 h 45 min
